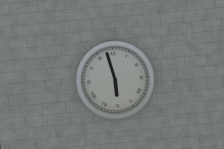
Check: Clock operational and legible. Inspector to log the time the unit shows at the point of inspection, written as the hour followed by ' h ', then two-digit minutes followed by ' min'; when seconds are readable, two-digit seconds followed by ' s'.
5 h 58 min
